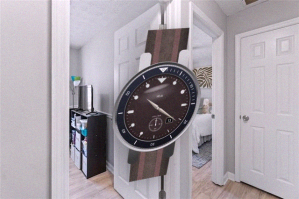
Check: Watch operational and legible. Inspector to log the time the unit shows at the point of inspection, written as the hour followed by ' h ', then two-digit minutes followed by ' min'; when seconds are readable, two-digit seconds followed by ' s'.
10 h 21 min
